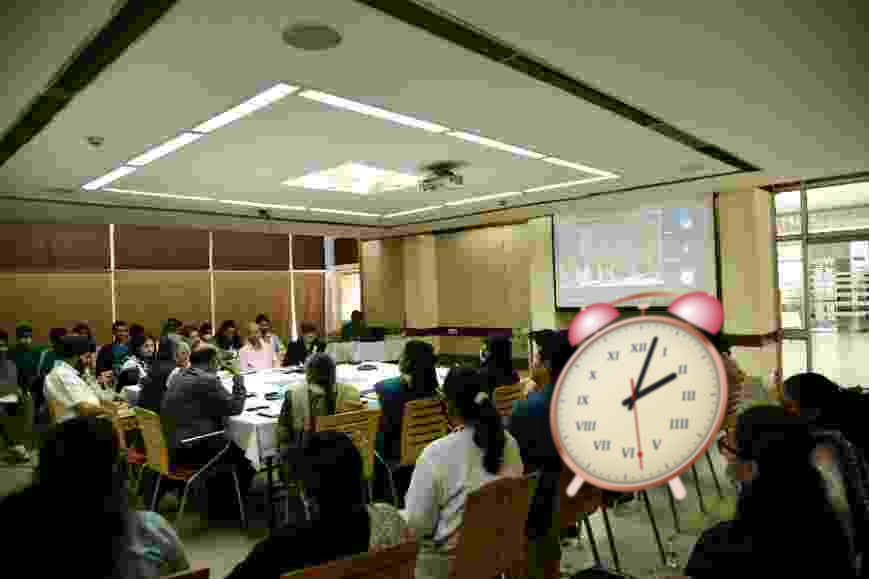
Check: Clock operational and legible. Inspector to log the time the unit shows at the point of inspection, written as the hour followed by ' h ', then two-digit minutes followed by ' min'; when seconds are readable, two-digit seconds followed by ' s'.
2 h 02 min 28 s
